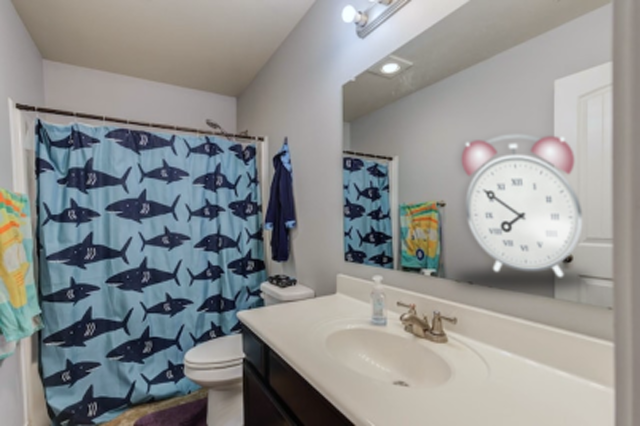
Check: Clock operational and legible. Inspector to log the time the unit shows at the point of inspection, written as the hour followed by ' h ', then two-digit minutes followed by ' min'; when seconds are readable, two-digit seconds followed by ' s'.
7 h 51 min
